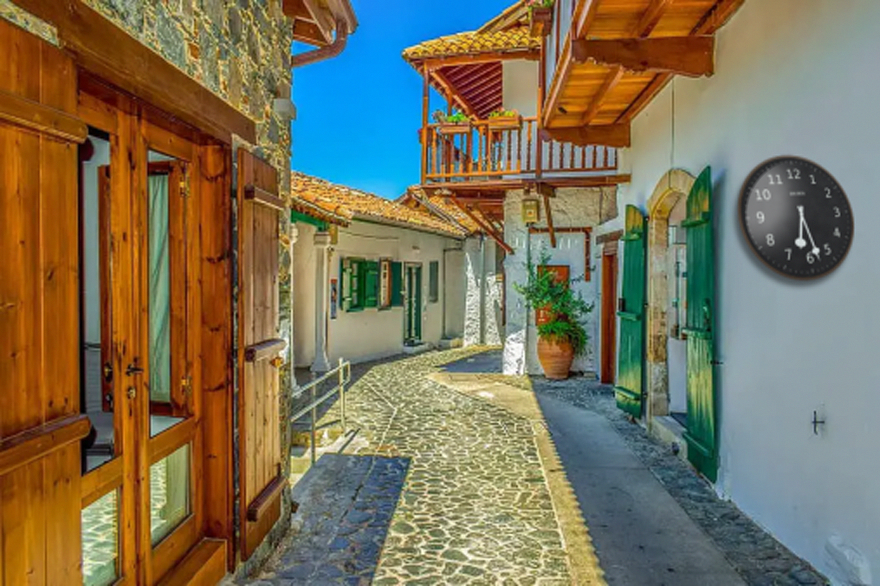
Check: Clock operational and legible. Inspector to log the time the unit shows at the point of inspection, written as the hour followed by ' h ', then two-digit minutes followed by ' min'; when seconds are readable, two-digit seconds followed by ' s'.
6 h 28 min
